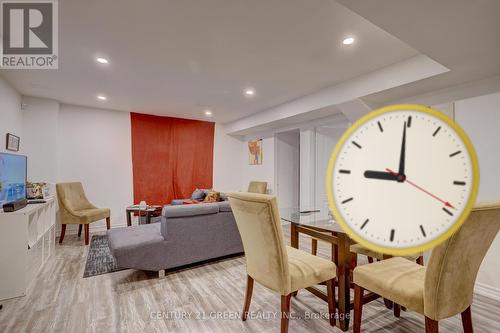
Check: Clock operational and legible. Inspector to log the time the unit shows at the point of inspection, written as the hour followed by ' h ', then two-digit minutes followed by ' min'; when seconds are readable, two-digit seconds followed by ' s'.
8 h 59 min 19 s
